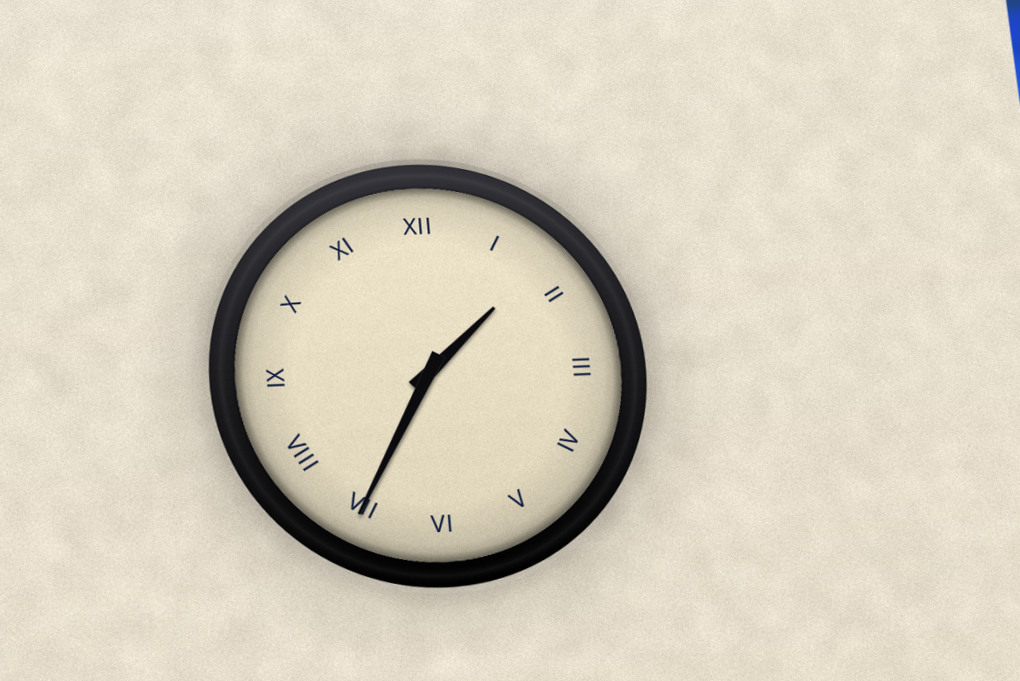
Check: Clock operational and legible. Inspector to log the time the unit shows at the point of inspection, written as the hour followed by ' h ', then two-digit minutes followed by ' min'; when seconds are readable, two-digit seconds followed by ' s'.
1 h 35 min
